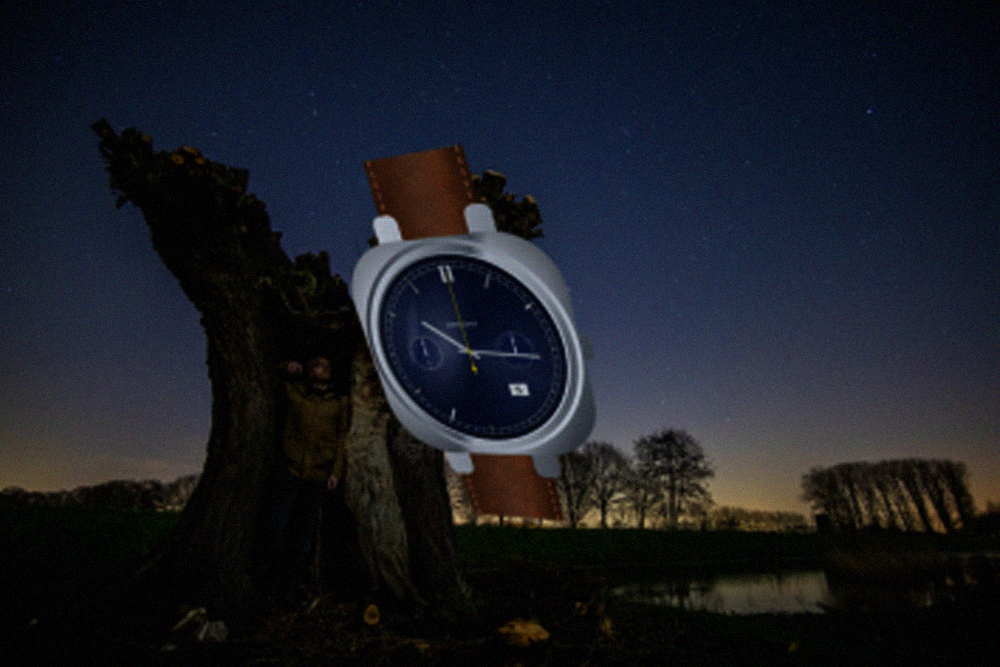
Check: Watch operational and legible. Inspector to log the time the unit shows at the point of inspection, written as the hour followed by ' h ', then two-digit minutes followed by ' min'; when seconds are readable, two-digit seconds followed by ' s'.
10 h 16 min
